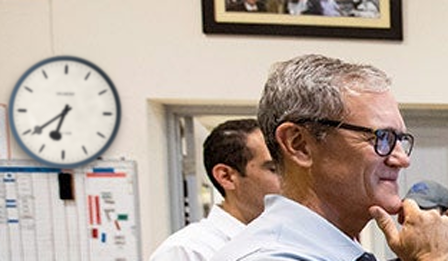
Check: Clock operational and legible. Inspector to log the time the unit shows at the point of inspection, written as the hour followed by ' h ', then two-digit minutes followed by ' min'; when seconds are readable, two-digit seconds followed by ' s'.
6 h 39 min
